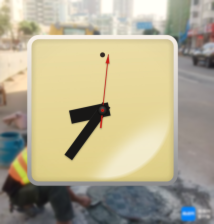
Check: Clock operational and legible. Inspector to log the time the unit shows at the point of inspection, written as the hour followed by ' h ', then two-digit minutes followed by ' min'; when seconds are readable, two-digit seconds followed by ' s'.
8 h 36 min 01 s
